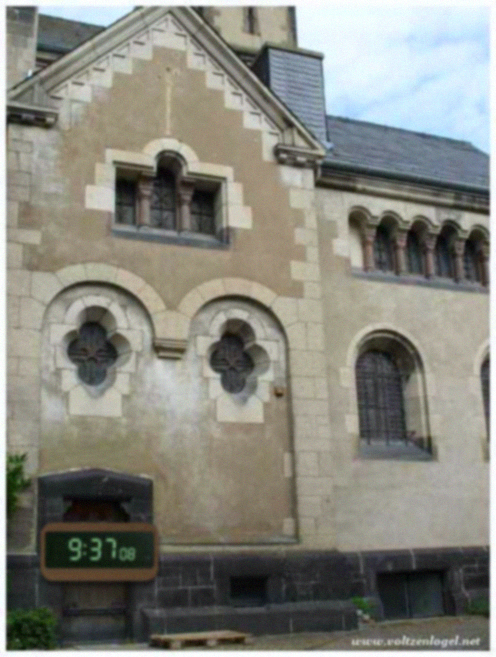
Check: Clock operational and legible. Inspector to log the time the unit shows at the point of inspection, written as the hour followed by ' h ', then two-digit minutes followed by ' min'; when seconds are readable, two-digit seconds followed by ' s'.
9 h 37 min
